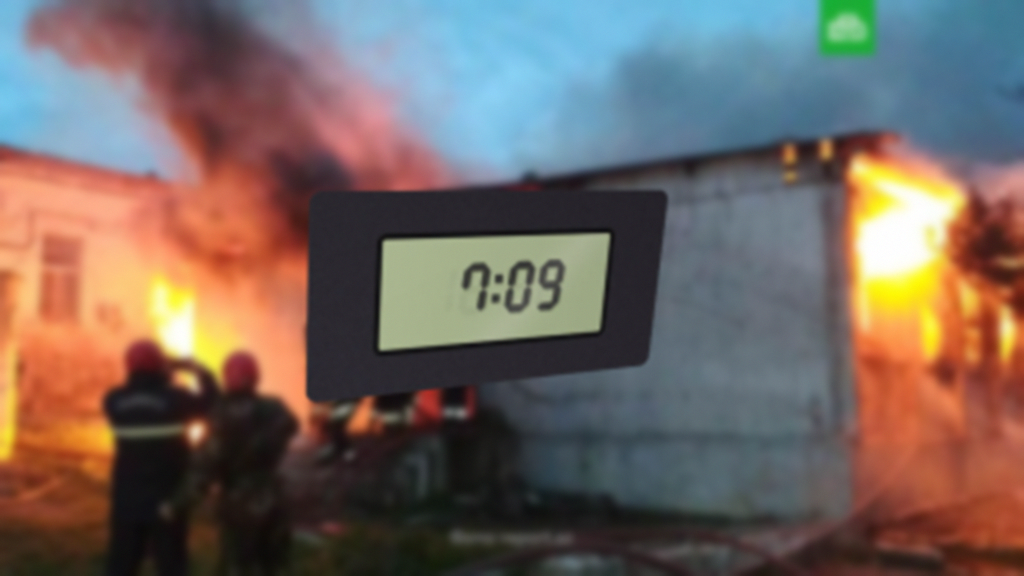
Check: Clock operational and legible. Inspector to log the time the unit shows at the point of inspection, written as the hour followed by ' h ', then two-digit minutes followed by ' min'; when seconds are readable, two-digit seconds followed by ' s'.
7 h 09 min
